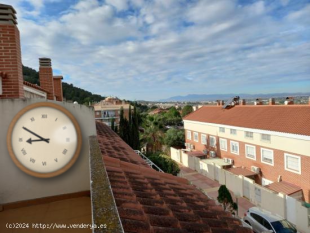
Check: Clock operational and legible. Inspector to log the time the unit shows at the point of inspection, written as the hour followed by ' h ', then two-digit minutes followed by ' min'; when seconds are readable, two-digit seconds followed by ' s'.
8 h 50 min
